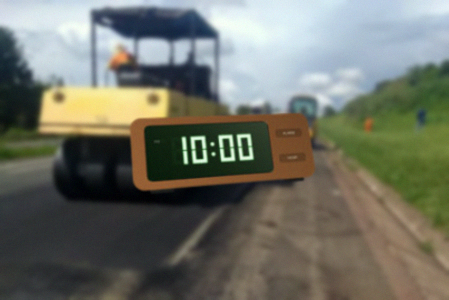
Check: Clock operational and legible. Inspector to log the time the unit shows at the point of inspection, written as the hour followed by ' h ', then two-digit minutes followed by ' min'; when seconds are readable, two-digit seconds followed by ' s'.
10 h 00 min
